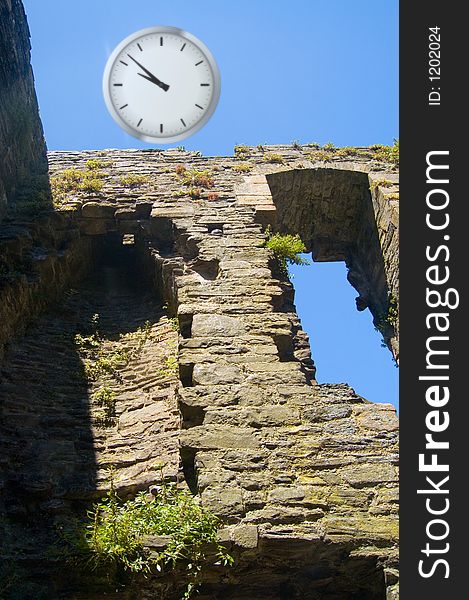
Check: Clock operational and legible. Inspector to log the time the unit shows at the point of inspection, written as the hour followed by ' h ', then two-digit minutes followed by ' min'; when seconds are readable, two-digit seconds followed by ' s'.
9 h 52 min
